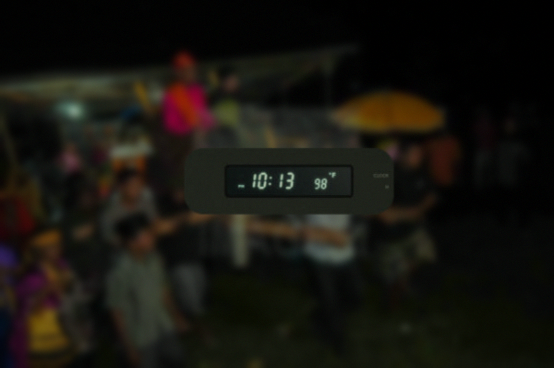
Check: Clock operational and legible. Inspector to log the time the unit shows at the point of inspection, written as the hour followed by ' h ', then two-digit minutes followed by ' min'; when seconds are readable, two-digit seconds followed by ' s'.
10 h 13 min
